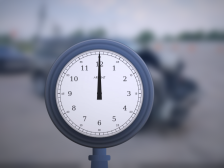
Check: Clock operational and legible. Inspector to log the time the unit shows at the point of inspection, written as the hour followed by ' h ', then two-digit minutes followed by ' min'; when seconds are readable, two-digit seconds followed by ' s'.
12 h 00 min
